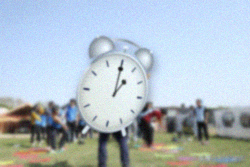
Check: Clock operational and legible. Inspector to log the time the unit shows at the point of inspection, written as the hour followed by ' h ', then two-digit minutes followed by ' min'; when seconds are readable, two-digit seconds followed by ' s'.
1 h 00 min
